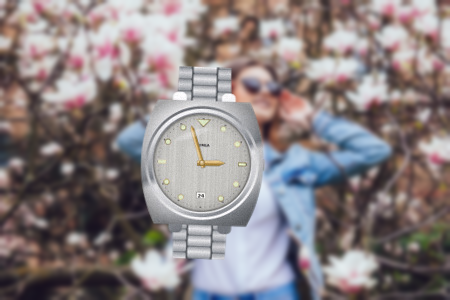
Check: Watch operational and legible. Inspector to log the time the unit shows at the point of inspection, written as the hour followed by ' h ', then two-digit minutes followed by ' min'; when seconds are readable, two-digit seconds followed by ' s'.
2 h 57 min
